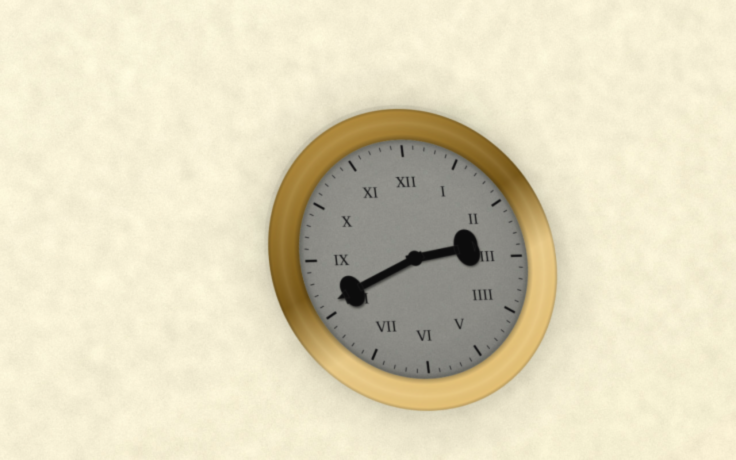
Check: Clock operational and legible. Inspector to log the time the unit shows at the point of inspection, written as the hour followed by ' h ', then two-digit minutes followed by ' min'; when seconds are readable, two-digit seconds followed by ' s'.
2 h 41 min
